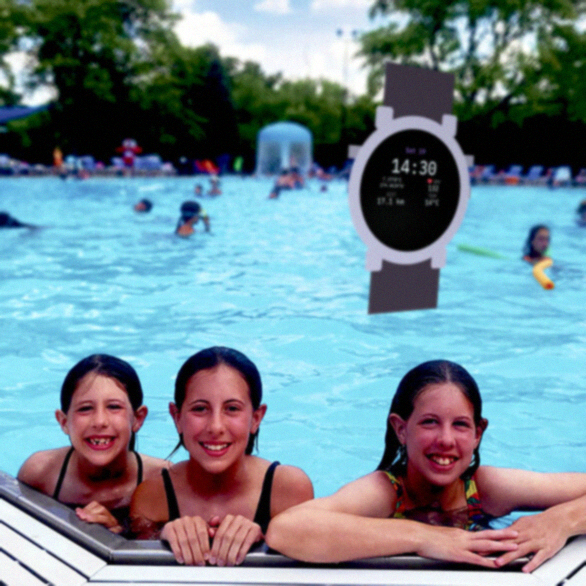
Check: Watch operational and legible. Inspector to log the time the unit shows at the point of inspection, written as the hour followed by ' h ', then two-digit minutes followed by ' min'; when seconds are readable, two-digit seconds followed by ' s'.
14 h 30 min
